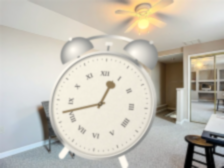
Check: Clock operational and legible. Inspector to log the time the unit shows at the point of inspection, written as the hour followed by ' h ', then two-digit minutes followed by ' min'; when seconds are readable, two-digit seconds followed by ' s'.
12 h 42 min
